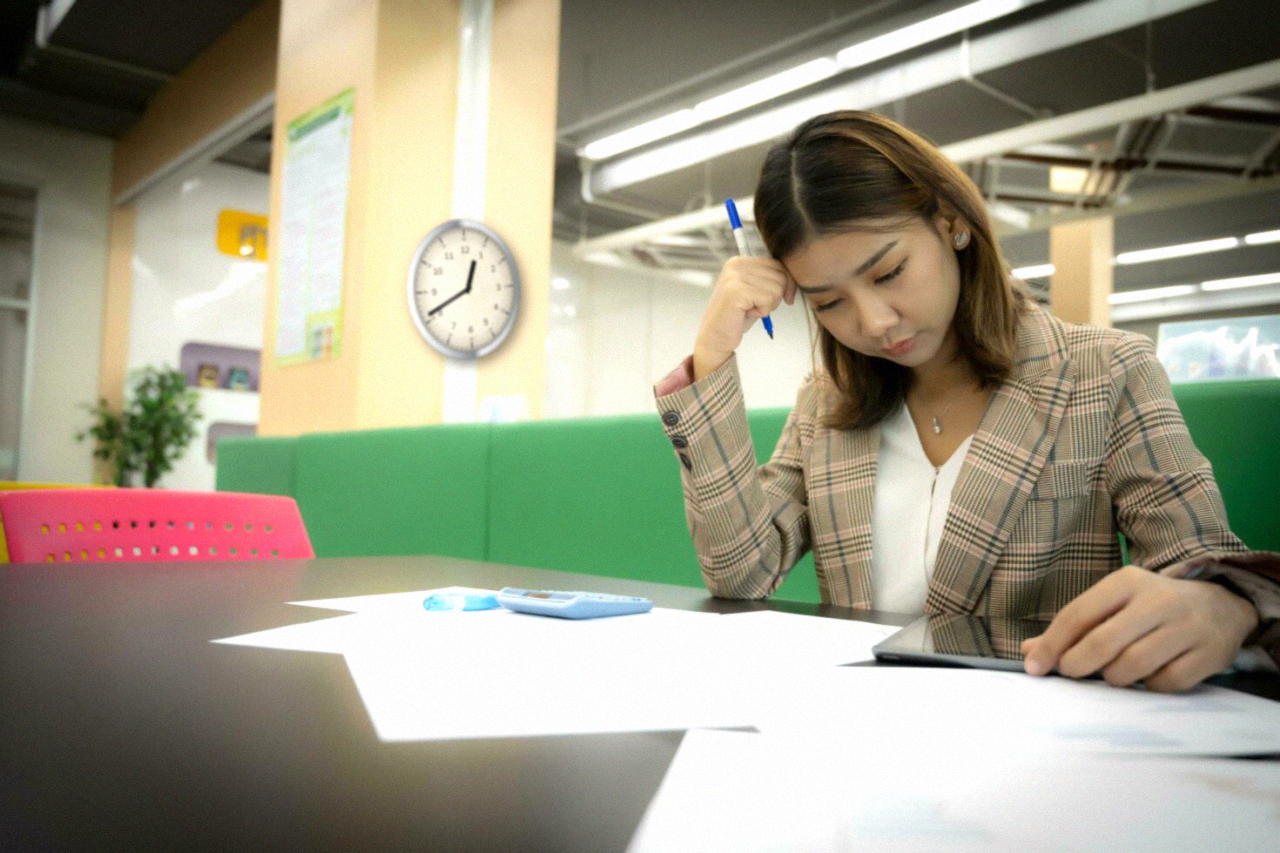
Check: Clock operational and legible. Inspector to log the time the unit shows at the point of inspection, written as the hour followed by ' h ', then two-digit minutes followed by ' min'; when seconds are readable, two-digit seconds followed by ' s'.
12 h 41 min
